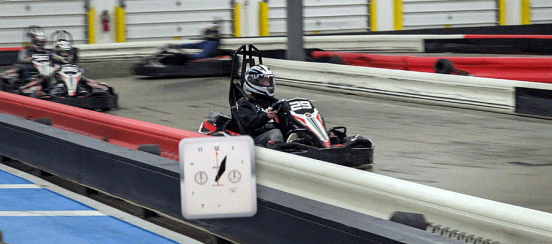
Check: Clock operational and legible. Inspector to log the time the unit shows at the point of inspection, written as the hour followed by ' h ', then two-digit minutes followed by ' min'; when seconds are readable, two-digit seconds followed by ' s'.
1 h 04 min
